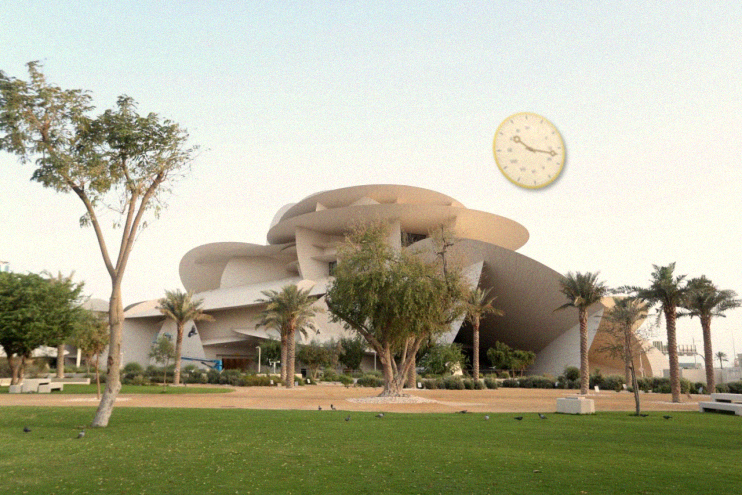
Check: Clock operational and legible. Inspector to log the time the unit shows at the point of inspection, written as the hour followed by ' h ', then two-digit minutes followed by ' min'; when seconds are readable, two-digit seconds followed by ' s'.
10 h 17 min
